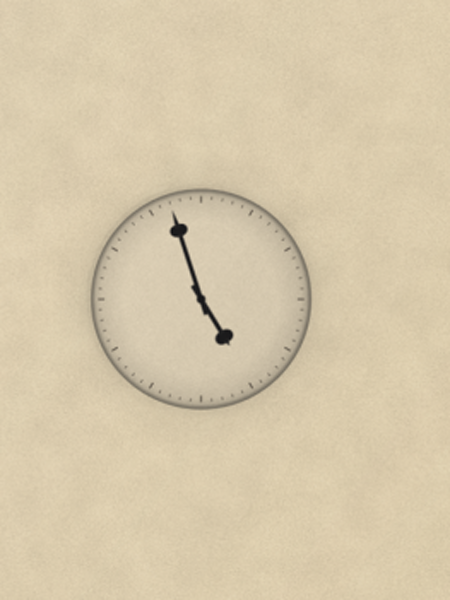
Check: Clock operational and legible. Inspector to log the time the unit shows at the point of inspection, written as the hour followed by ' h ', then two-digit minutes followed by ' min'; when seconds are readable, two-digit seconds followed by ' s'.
4 h 57 min
